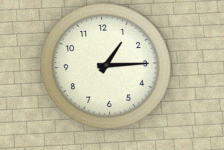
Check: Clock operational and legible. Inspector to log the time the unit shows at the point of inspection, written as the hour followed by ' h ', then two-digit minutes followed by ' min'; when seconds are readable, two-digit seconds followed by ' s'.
1 h 15 min
